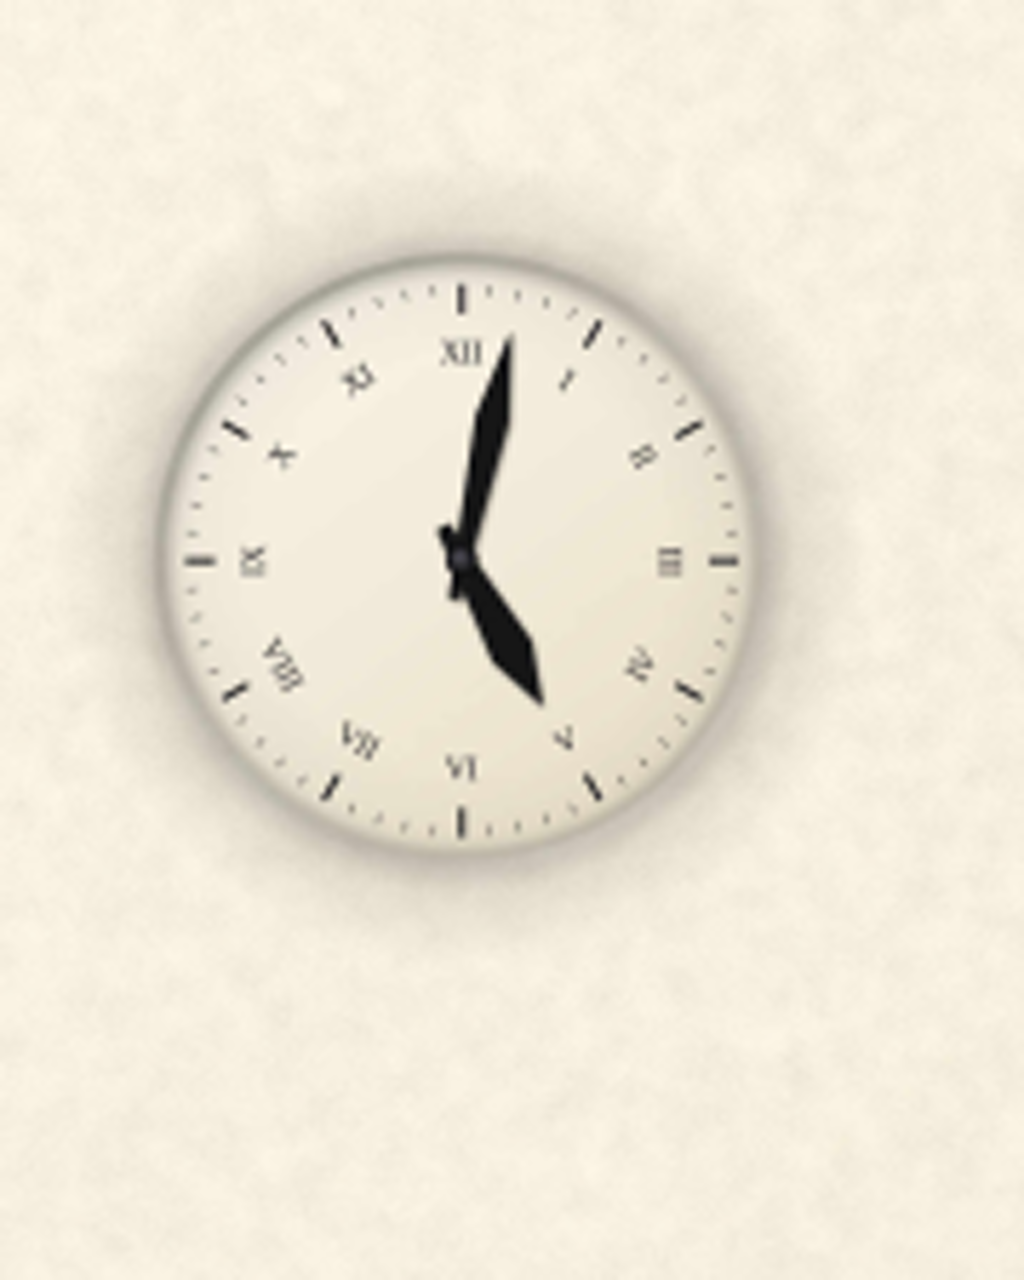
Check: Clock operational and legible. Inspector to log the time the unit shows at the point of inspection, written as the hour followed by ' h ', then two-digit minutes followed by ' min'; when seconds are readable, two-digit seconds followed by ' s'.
5 h 02 min
